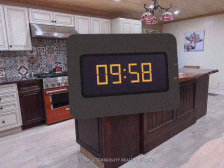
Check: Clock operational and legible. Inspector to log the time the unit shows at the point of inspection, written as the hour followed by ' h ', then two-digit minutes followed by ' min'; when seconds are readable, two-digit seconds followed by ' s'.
9 h 58 min
